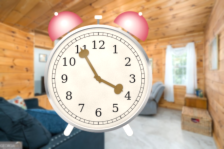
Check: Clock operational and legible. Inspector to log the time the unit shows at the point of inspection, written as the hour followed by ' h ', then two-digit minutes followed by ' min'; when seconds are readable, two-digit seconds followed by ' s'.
3 h 55 min
